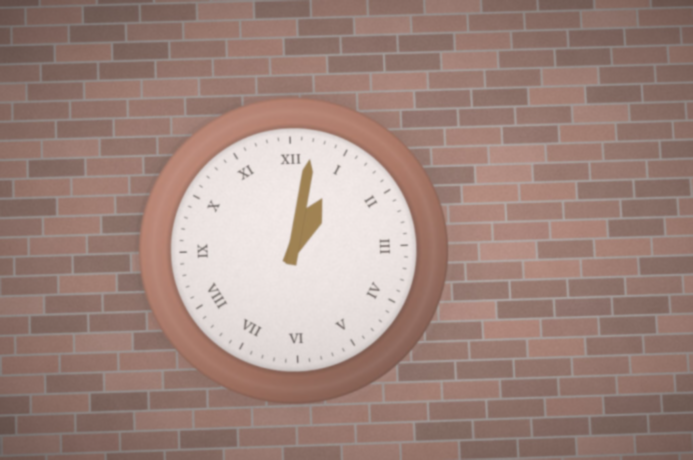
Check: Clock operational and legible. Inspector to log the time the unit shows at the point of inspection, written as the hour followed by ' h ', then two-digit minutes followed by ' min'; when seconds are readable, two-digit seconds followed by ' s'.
1 h 02 min
